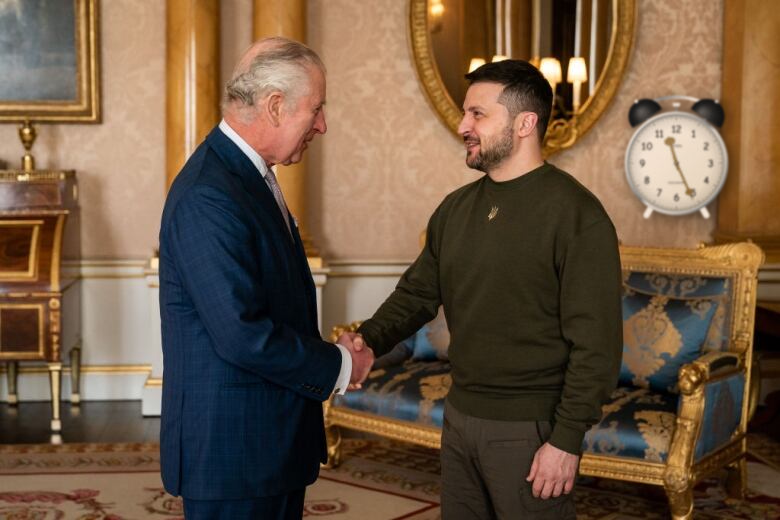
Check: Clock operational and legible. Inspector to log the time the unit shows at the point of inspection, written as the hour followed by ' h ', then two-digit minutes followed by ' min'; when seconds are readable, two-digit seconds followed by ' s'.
11 h 26 min
